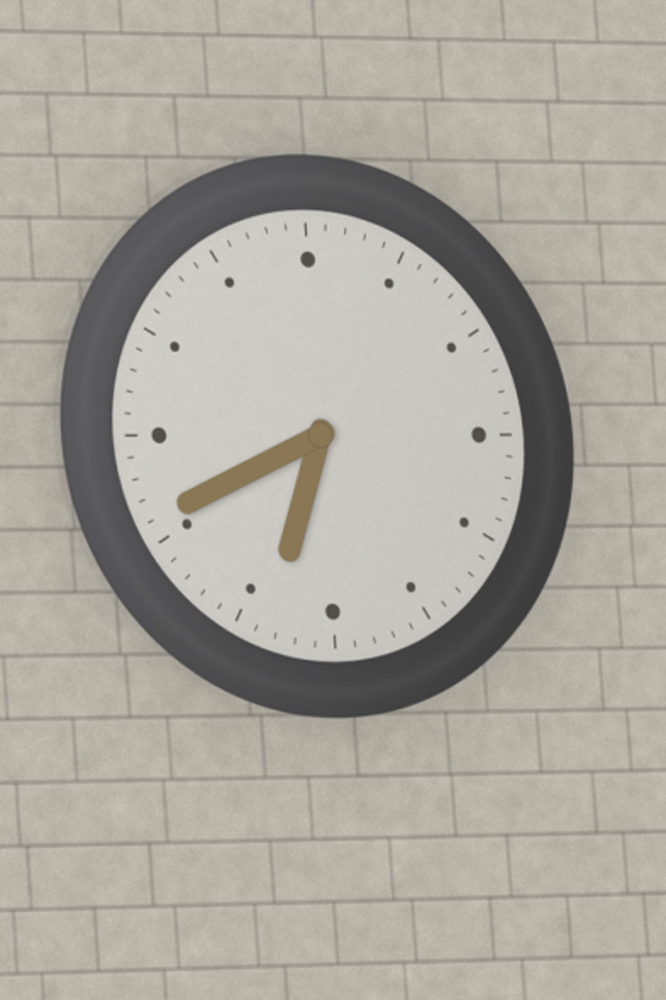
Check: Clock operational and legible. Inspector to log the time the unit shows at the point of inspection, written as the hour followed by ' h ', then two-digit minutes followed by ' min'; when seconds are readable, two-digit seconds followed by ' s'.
6 h 41 min
